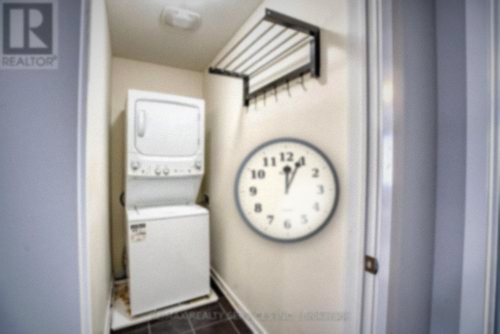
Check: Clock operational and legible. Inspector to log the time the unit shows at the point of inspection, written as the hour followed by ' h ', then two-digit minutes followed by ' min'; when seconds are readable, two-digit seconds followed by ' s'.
12 h 04 min
